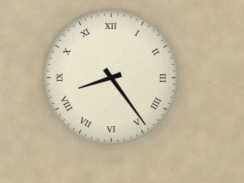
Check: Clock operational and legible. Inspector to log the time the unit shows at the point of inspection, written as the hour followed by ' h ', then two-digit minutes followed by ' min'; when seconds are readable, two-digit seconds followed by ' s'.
8 h 24 min
